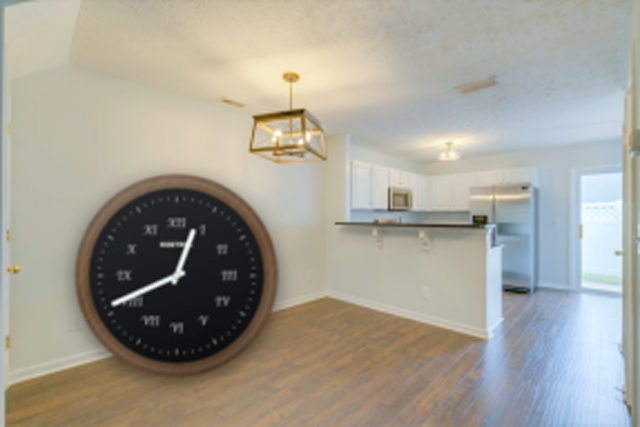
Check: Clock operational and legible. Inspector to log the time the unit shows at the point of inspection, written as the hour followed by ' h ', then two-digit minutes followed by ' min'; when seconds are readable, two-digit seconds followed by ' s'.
12 h 41 min
